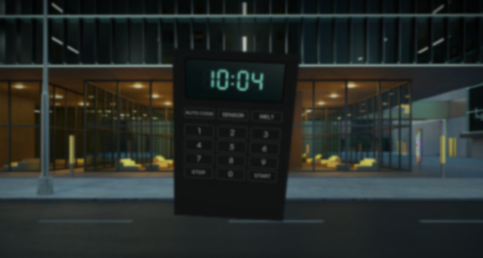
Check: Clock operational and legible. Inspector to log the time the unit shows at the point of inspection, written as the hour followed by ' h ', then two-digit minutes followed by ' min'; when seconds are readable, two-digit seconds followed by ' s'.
10 h 04 min
